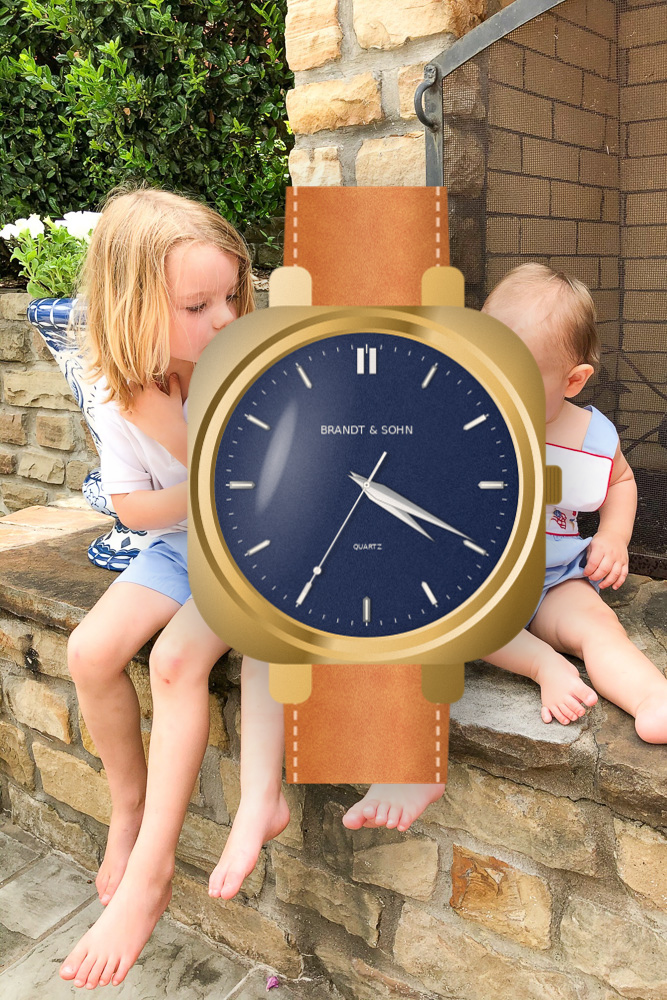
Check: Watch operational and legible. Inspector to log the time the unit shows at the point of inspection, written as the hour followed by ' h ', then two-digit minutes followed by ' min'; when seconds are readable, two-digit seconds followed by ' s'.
4 h 19 min 35 s
